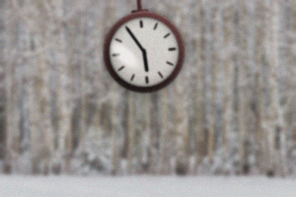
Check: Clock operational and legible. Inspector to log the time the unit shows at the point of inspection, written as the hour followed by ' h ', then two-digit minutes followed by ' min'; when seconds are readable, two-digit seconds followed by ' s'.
5 h 55 min
